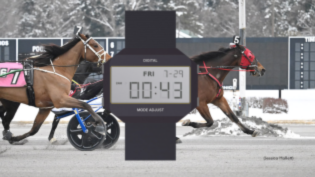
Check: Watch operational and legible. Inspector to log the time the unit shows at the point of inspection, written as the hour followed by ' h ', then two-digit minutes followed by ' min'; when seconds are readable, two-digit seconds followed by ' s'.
0 h 43 min
